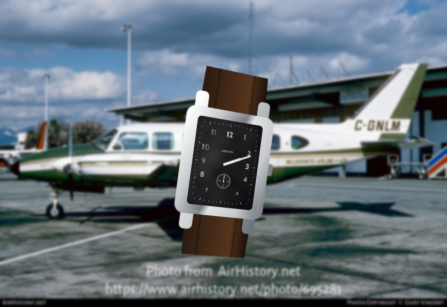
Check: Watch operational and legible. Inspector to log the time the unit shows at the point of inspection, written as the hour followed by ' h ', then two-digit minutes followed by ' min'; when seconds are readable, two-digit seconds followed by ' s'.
2 h 11 min
